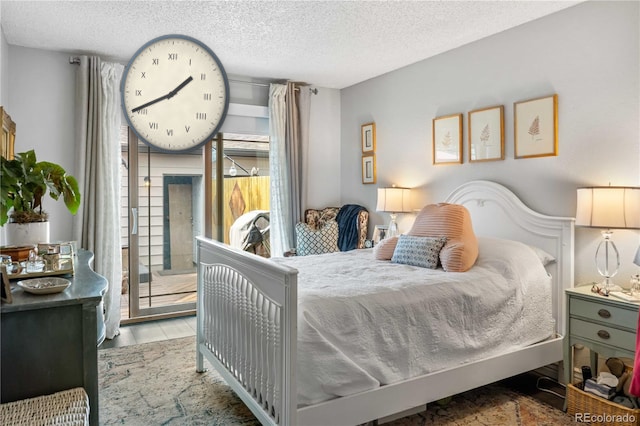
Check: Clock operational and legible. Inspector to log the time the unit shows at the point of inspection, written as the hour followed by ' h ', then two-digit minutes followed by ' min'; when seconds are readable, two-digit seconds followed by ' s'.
1 h 41 min
